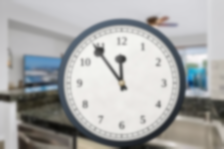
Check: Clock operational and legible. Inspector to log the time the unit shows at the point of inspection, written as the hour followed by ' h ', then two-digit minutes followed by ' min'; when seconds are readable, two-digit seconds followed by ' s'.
11 h 54 min
